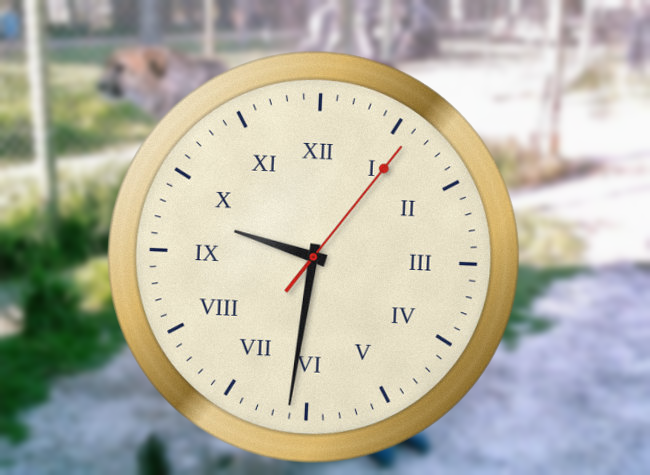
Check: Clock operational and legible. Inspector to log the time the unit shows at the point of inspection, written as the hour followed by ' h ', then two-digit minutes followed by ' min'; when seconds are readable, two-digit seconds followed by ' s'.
9 h 31 min 06 s
